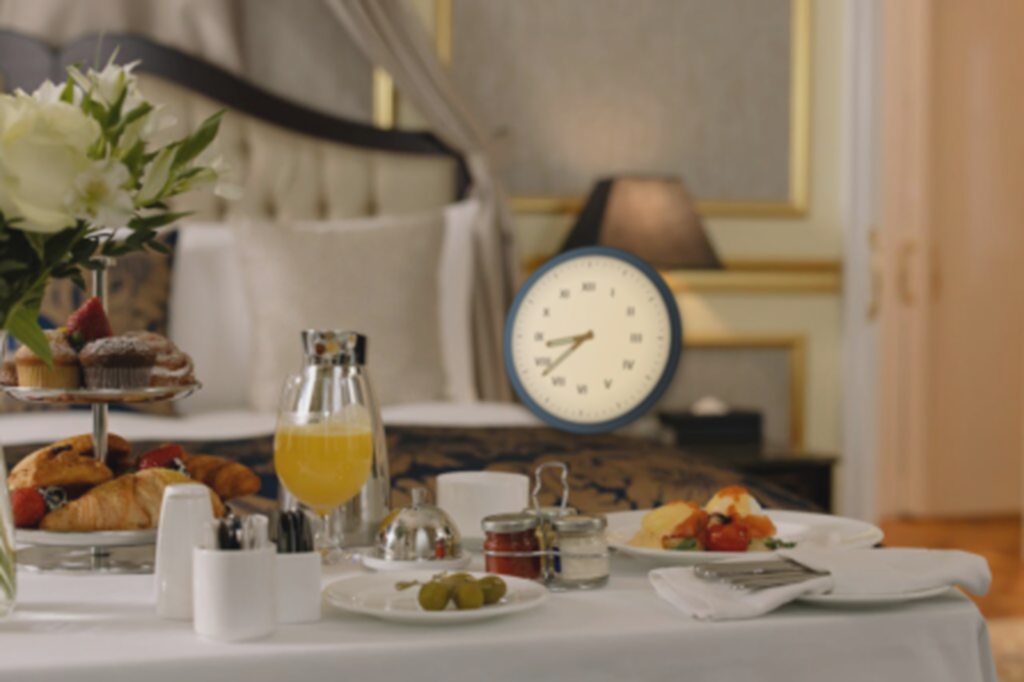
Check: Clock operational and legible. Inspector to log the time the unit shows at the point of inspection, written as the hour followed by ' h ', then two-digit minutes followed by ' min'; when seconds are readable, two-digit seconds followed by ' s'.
8 h 38 min
